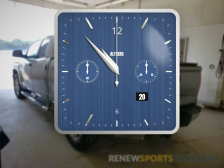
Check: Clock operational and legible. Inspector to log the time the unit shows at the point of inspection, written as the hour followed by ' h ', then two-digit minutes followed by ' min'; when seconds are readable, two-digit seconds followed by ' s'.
10 h 53 min
